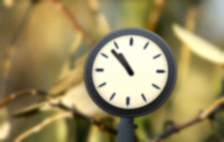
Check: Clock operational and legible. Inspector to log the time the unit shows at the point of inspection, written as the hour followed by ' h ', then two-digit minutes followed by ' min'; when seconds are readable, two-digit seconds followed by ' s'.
10 h 53 min
